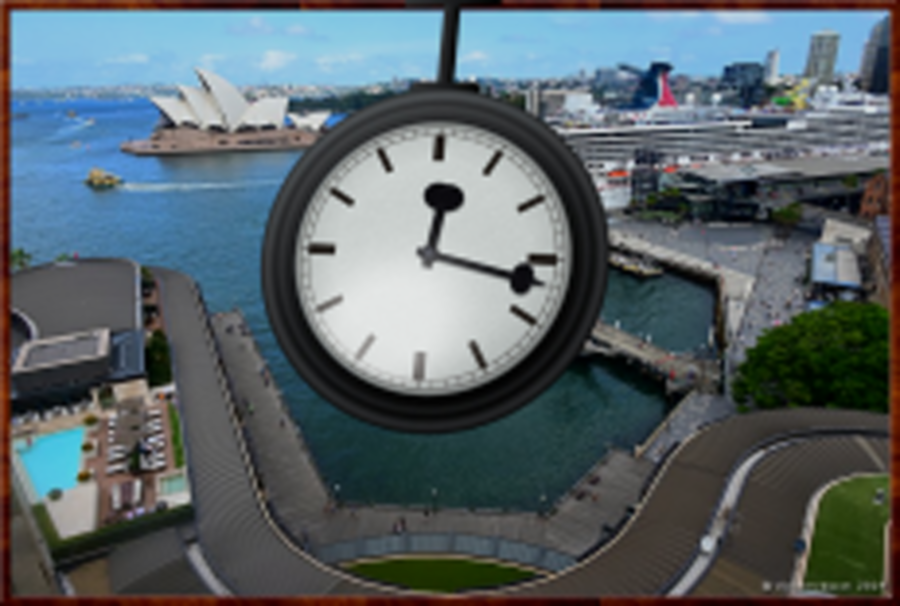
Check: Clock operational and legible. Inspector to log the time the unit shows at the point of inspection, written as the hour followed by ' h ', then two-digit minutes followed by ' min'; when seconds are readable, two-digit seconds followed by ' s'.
12 h 17 min
